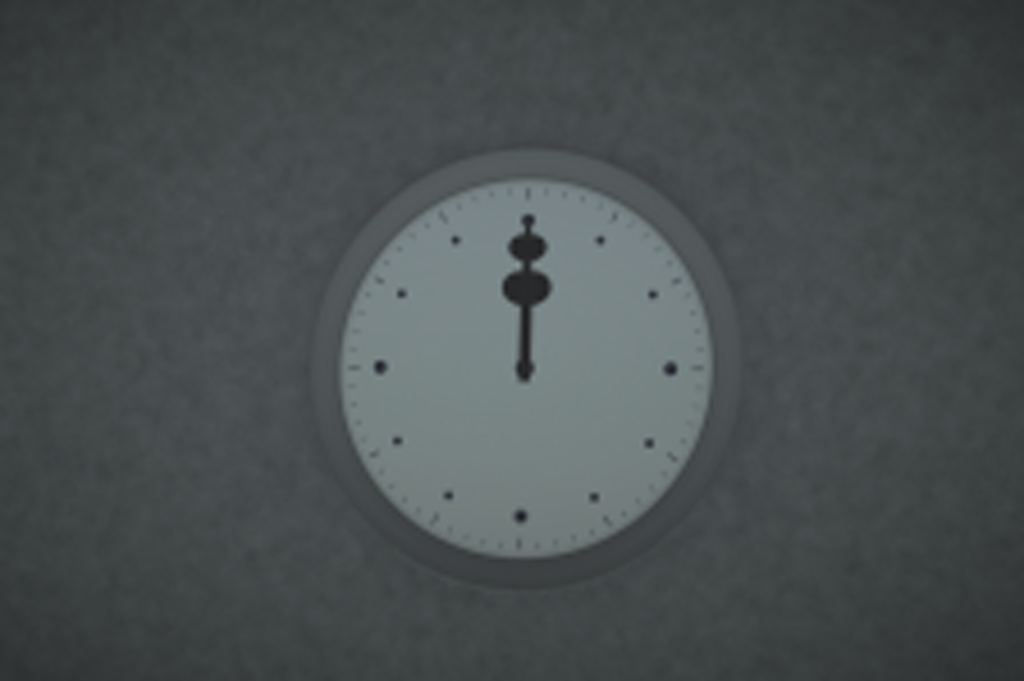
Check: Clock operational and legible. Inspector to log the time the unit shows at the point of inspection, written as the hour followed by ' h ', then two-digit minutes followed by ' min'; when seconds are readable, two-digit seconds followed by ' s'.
12 h 00 min
